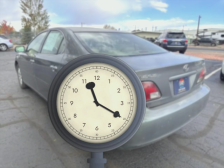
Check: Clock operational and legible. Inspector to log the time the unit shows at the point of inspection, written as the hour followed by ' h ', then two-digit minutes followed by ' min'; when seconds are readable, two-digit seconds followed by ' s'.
11 h 20 min
